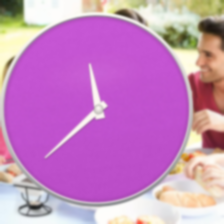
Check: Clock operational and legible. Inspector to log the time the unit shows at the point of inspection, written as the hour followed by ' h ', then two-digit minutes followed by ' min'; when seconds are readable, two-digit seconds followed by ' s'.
11 h 38 min
